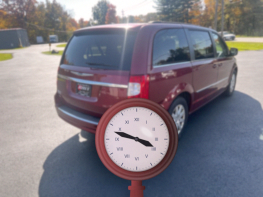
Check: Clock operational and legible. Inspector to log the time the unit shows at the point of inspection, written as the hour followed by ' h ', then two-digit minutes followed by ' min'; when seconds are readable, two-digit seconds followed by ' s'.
3 h 48 min
